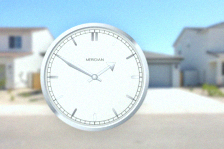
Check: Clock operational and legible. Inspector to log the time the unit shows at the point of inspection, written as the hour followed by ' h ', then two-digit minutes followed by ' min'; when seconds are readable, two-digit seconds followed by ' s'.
1 h 50 min
